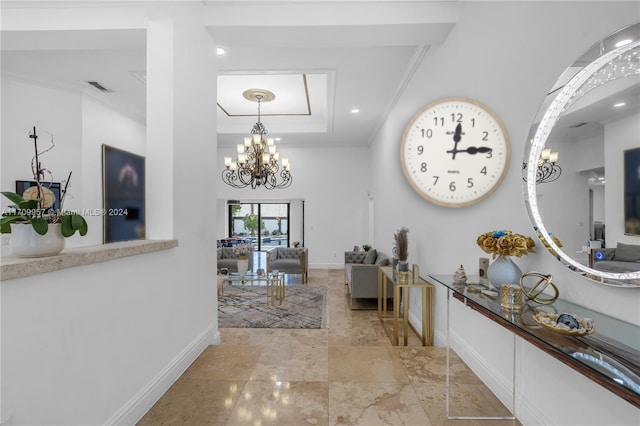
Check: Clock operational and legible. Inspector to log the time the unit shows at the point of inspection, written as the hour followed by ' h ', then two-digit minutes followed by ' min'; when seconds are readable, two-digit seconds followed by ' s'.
12 h 14 min
